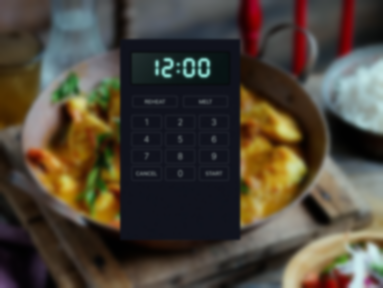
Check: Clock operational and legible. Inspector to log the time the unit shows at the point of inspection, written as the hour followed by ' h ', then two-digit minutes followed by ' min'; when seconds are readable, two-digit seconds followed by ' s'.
12 h 00 min
